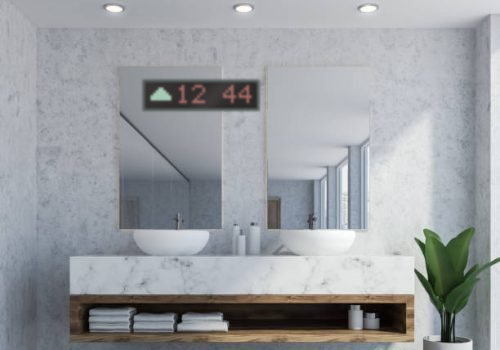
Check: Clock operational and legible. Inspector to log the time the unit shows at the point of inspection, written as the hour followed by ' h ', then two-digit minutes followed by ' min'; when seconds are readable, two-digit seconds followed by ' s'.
12 h 44 min
